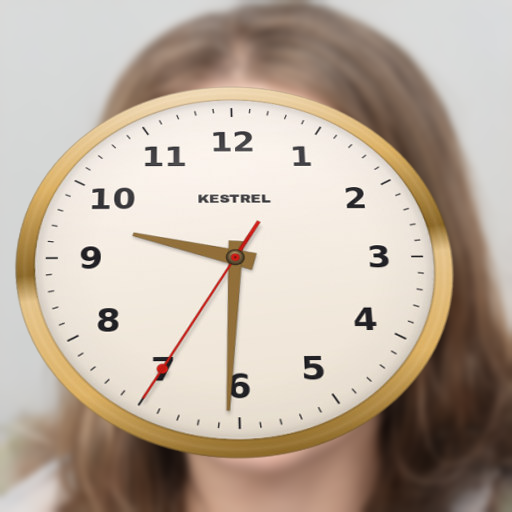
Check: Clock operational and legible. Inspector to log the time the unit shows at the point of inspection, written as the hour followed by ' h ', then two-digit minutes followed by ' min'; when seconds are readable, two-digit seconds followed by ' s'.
9 h 30 min 35 s
